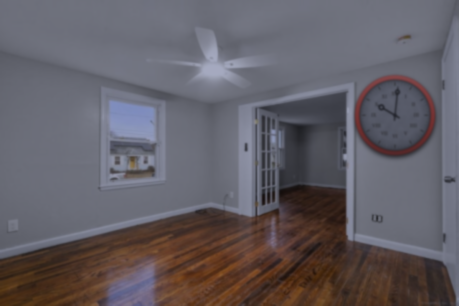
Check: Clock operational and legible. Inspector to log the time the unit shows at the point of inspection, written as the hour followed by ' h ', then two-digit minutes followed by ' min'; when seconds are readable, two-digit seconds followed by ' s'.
10 h 01 min
